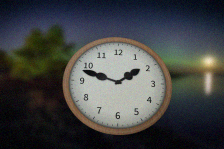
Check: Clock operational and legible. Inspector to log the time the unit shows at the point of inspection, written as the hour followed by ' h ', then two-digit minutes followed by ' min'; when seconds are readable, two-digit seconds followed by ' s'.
1 h 48 min
